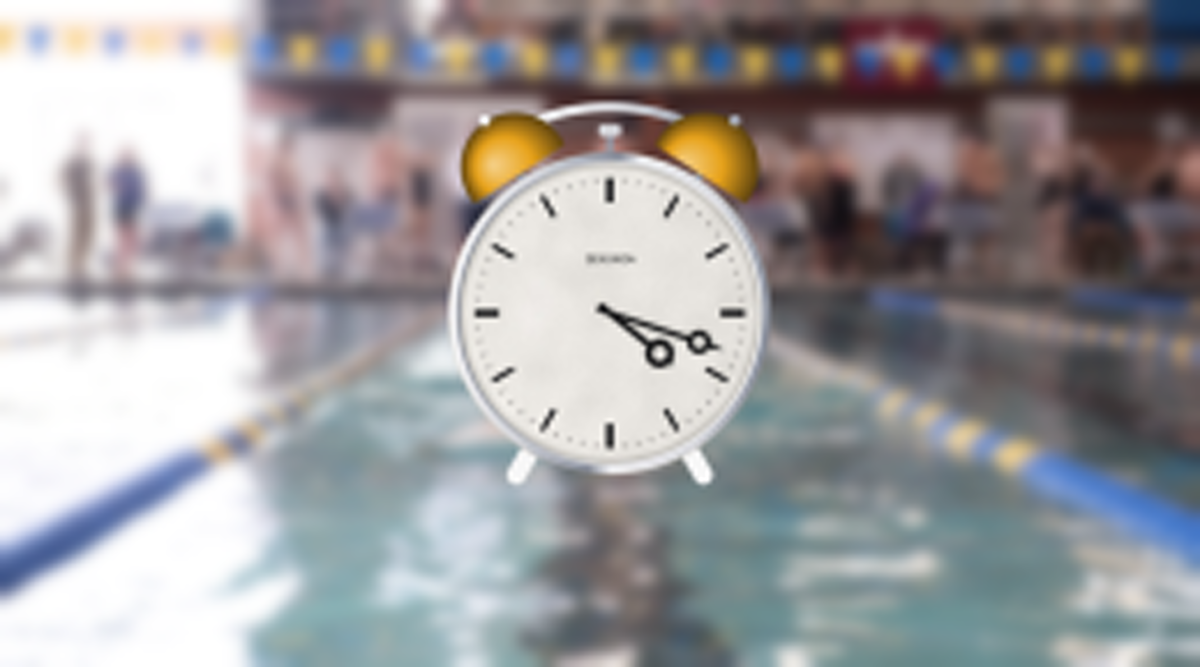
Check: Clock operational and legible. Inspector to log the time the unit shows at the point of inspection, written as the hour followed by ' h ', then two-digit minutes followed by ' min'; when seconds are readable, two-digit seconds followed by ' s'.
4 h 18 min
